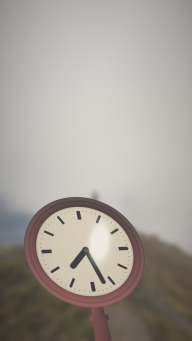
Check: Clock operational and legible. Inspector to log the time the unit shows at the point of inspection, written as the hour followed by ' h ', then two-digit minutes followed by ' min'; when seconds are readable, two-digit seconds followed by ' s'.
7 h 27 min
